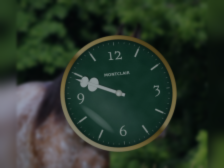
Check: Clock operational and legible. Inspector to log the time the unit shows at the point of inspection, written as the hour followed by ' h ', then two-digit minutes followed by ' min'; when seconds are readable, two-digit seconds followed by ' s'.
9 h 49 min
